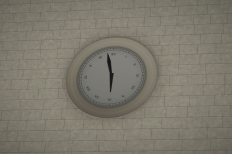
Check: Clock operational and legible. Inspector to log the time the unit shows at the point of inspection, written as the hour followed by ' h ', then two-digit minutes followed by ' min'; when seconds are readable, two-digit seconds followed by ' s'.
5 h 58 min
